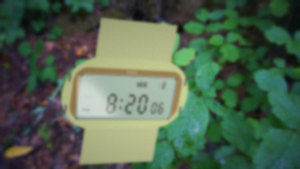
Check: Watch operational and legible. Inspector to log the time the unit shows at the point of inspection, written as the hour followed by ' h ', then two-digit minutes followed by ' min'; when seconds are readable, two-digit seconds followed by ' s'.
8 h 20 min
